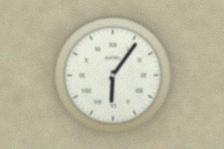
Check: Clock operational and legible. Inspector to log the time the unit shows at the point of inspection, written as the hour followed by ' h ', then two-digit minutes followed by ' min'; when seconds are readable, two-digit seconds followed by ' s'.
6 h 06 min
